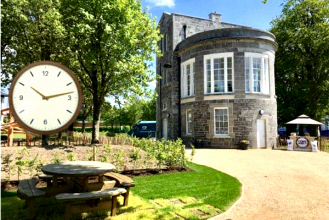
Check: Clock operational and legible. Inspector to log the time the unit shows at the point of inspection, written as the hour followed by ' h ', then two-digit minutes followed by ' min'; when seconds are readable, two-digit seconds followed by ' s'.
10 h 13 min
